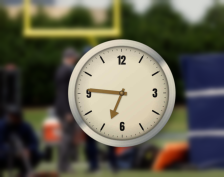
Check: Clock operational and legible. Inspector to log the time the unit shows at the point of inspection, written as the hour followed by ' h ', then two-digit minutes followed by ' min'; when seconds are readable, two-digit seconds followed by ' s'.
6 h 46 min
